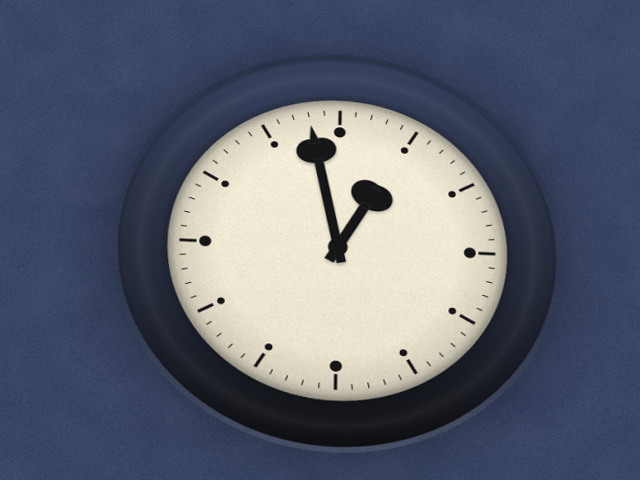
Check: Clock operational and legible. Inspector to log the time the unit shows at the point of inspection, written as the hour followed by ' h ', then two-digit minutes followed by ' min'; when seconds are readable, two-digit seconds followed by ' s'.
12 h 58 min
